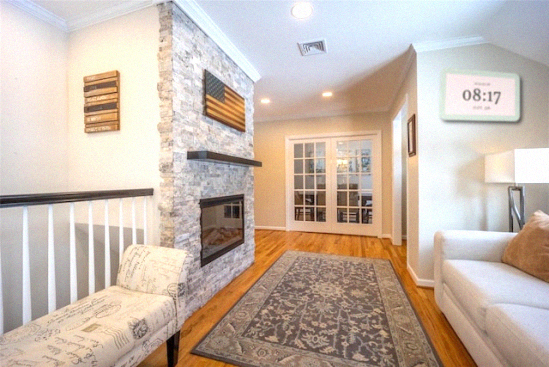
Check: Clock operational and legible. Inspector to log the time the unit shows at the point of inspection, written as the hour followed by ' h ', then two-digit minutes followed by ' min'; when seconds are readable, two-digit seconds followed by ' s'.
8 h 17 min
